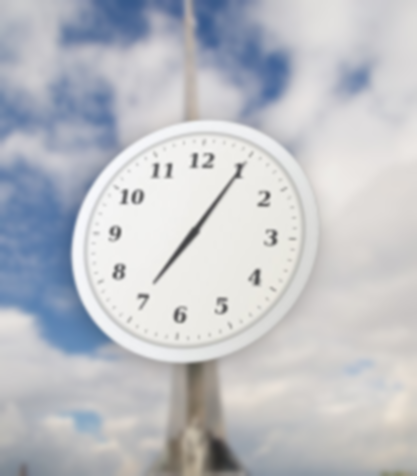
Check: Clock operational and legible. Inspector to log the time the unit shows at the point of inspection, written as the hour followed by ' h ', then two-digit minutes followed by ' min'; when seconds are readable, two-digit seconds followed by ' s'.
7 h 05 min
